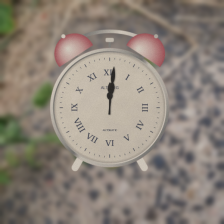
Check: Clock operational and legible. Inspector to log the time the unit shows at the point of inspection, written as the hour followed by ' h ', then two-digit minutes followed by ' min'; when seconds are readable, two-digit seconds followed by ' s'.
12 h 01 min
